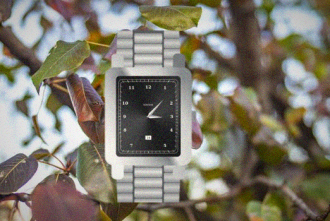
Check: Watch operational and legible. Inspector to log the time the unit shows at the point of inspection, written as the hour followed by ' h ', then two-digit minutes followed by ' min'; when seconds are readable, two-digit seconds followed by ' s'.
3 h 07 min
